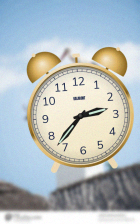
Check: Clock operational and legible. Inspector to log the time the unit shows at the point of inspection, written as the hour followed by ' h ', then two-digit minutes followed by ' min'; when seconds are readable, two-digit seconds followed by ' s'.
2 h 37 min
